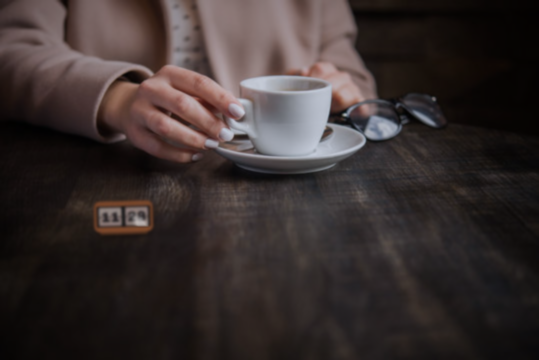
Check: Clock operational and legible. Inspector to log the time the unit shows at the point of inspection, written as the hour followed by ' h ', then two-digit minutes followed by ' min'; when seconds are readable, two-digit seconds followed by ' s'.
11 h 28 min
